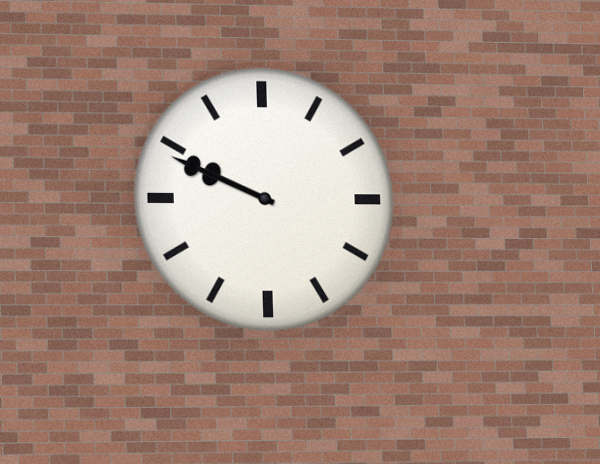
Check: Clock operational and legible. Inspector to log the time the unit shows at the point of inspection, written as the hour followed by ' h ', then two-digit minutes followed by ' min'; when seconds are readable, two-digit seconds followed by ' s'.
9 h 49 min
